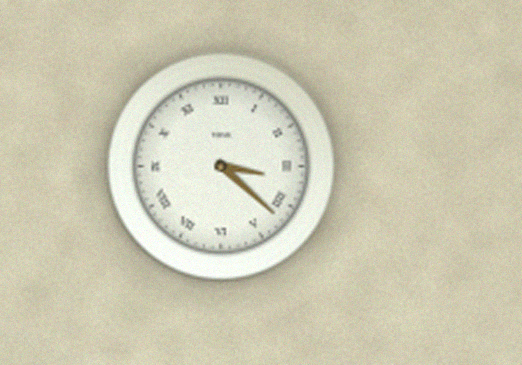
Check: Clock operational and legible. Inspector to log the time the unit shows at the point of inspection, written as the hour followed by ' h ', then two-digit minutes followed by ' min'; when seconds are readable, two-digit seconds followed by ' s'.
3 h 22 min
